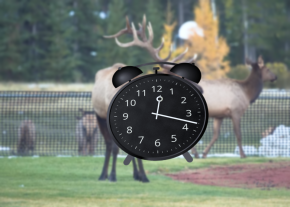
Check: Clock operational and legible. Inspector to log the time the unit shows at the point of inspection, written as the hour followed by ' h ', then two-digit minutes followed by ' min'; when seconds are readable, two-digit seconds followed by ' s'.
12 h 18 min
